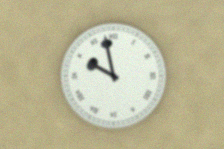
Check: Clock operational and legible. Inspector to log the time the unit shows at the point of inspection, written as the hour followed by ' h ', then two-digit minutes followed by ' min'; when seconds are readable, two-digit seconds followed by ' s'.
9 h 58 min
